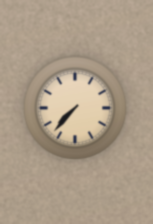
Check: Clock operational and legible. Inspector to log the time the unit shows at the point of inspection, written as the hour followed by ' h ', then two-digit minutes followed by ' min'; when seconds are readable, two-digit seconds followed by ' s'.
7 h 37 min
